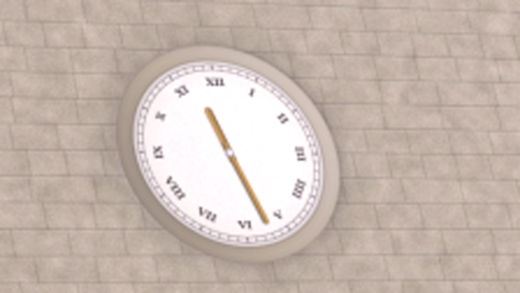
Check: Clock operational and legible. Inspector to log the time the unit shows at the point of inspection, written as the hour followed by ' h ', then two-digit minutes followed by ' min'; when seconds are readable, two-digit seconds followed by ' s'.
11 h 27 min
